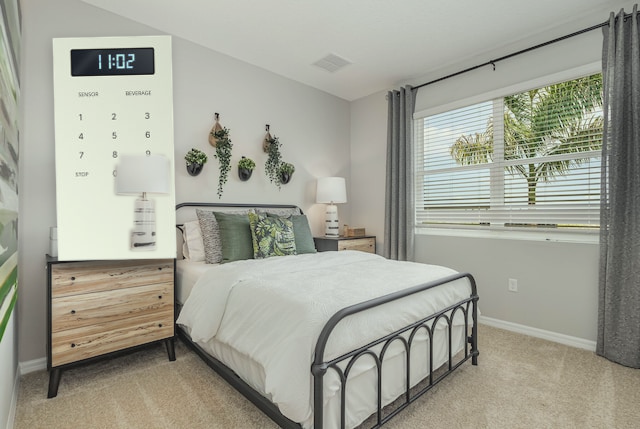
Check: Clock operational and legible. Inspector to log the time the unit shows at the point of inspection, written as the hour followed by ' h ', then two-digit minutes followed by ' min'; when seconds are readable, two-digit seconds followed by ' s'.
11 h 02 min
